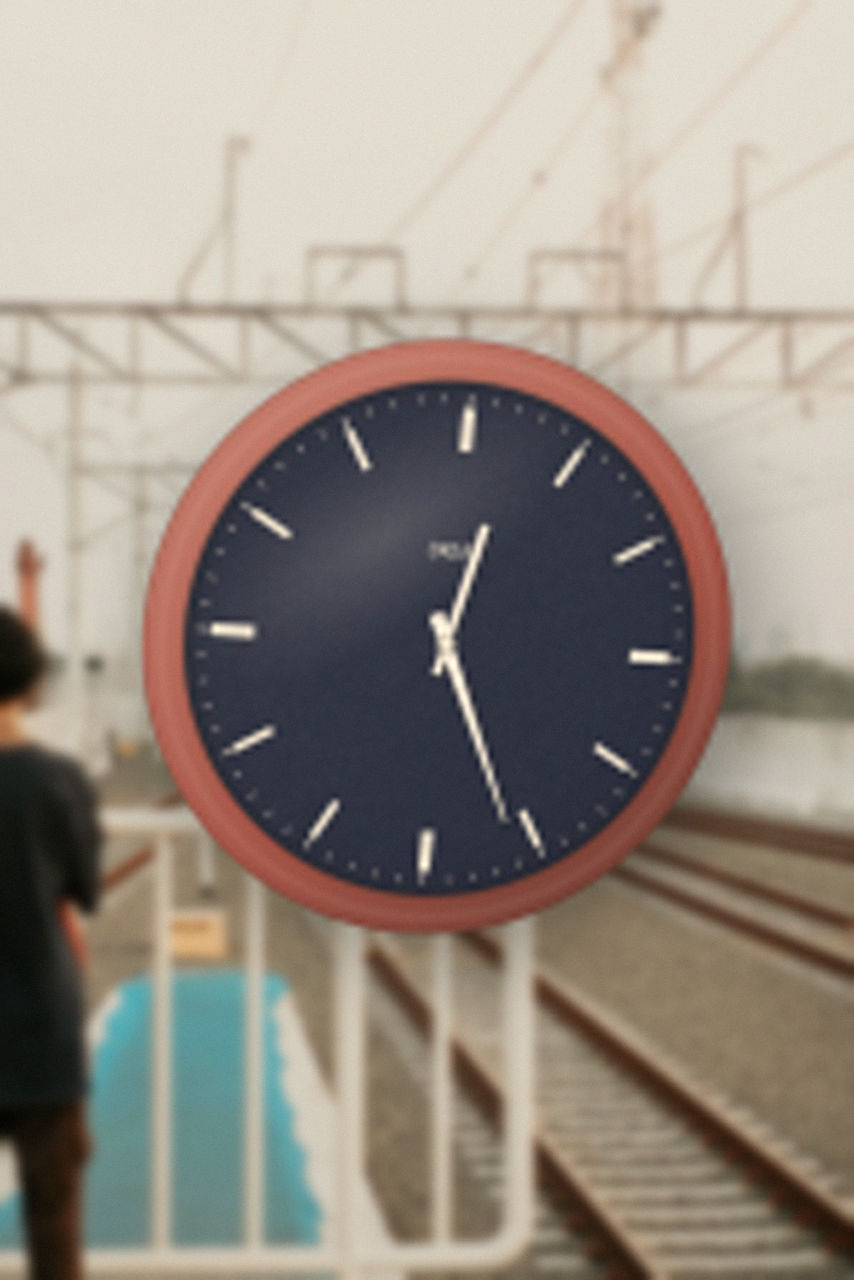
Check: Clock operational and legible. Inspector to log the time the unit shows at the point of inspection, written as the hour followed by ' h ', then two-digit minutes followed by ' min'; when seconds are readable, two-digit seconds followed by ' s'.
12 h 26 min
